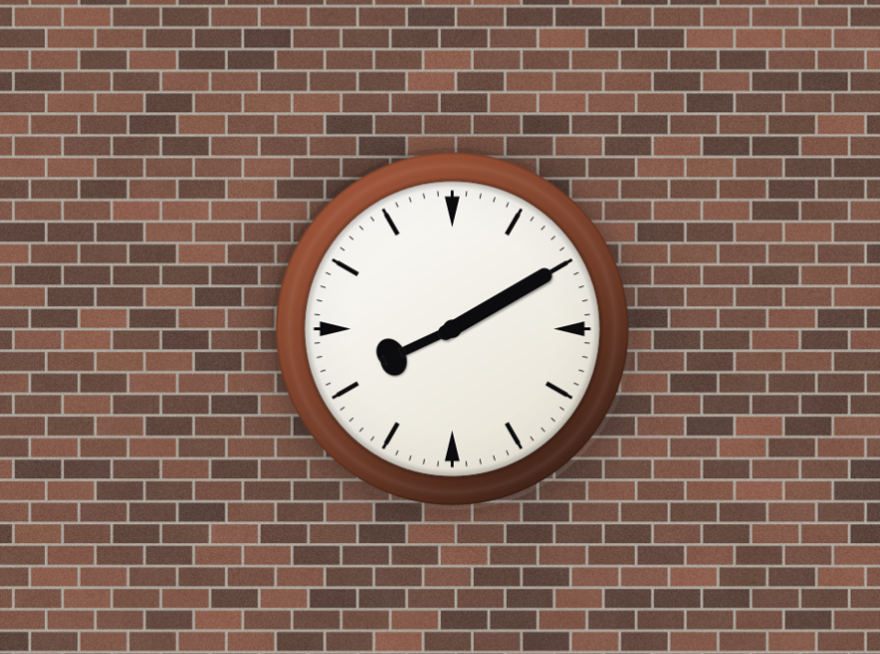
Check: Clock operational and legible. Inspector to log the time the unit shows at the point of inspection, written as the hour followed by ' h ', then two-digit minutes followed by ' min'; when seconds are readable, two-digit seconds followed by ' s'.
8 h 10 min
